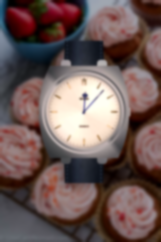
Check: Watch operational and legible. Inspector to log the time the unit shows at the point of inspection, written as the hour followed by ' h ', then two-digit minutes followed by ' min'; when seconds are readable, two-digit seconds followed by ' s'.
12 h 07 min
